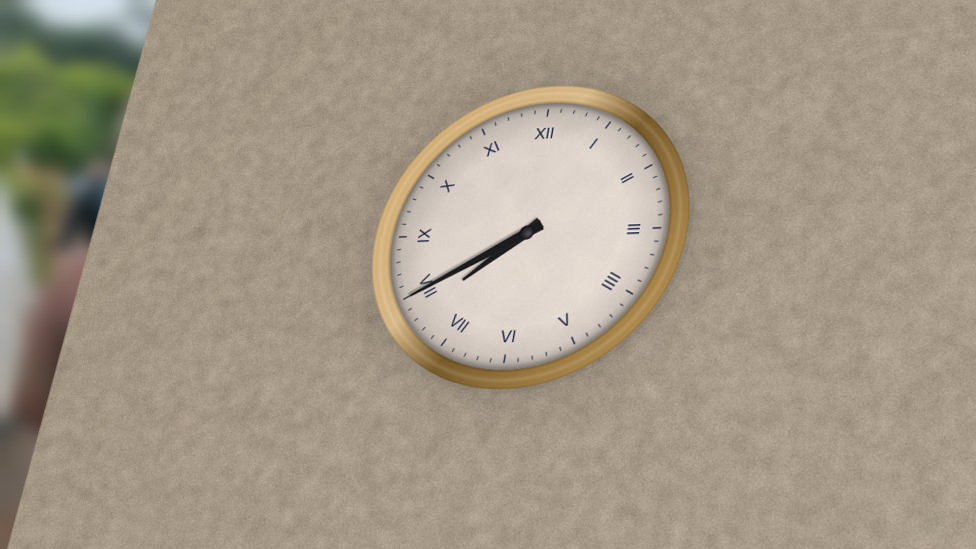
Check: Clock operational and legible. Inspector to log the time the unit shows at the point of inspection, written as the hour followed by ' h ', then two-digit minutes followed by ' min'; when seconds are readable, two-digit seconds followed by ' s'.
7 h 40 min
